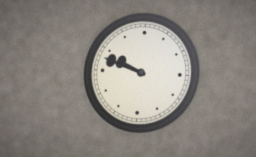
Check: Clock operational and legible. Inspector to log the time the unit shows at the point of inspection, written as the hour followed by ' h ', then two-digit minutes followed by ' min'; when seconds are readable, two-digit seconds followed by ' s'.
9 h 48 min
